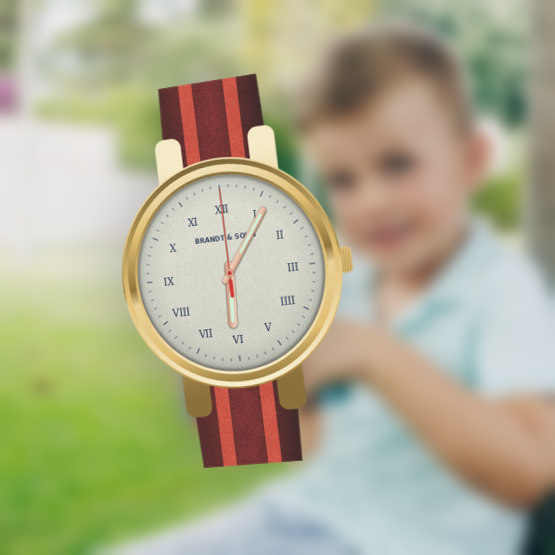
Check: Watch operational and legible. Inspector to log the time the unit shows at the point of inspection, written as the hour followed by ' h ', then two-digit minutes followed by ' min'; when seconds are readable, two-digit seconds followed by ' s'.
6 h 06 min 00 s
